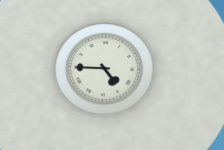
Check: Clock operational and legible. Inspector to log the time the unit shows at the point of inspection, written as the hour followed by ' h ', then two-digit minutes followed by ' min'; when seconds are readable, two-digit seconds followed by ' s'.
4 h 45 min
